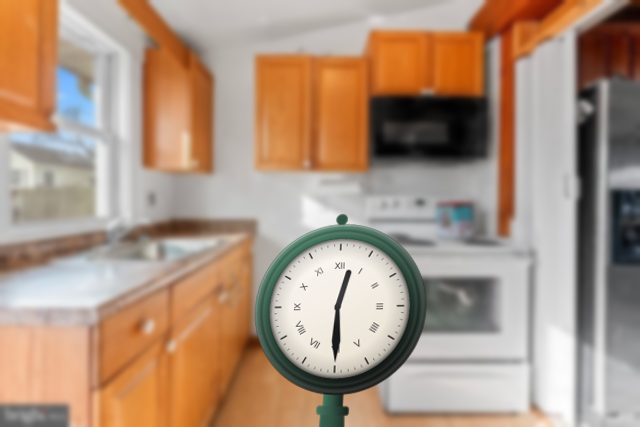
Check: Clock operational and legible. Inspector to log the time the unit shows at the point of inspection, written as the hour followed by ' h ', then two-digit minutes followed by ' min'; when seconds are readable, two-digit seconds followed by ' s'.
12 h 30 min
